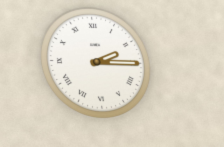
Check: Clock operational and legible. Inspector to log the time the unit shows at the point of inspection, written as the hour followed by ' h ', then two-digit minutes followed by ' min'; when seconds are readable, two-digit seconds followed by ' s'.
2 h 15 min
